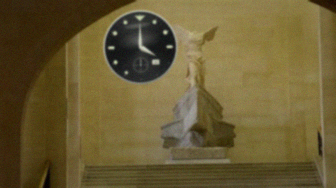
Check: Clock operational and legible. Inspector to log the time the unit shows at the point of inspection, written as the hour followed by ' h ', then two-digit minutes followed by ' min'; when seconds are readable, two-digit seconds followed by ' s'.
4 h 00 min
